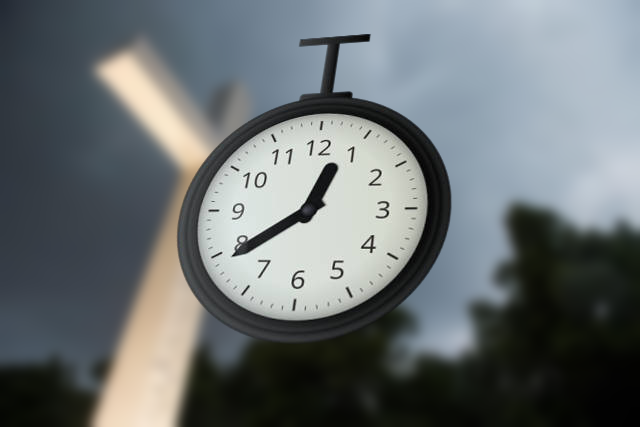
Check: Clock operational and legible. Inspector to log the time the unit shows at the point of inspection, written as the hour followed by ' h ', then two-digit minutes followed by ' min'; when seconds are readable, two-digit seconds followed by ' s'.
12 h 39 min
